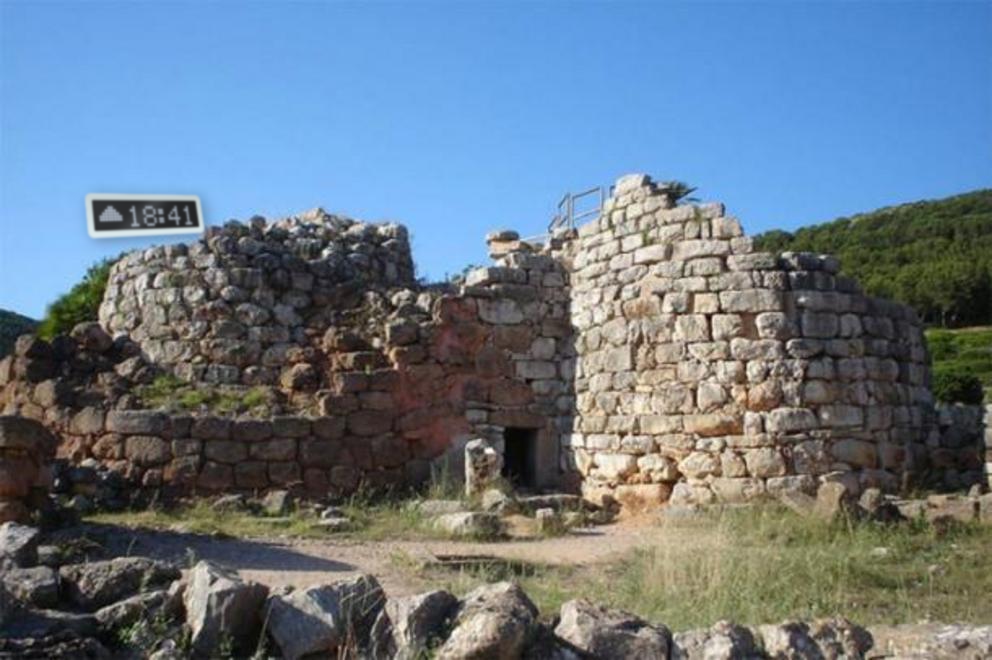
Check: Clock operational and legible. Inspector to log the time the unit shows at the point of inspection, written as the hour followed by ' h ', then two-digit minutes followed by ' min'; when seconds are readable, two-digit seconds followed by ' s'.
18 h 41 min
